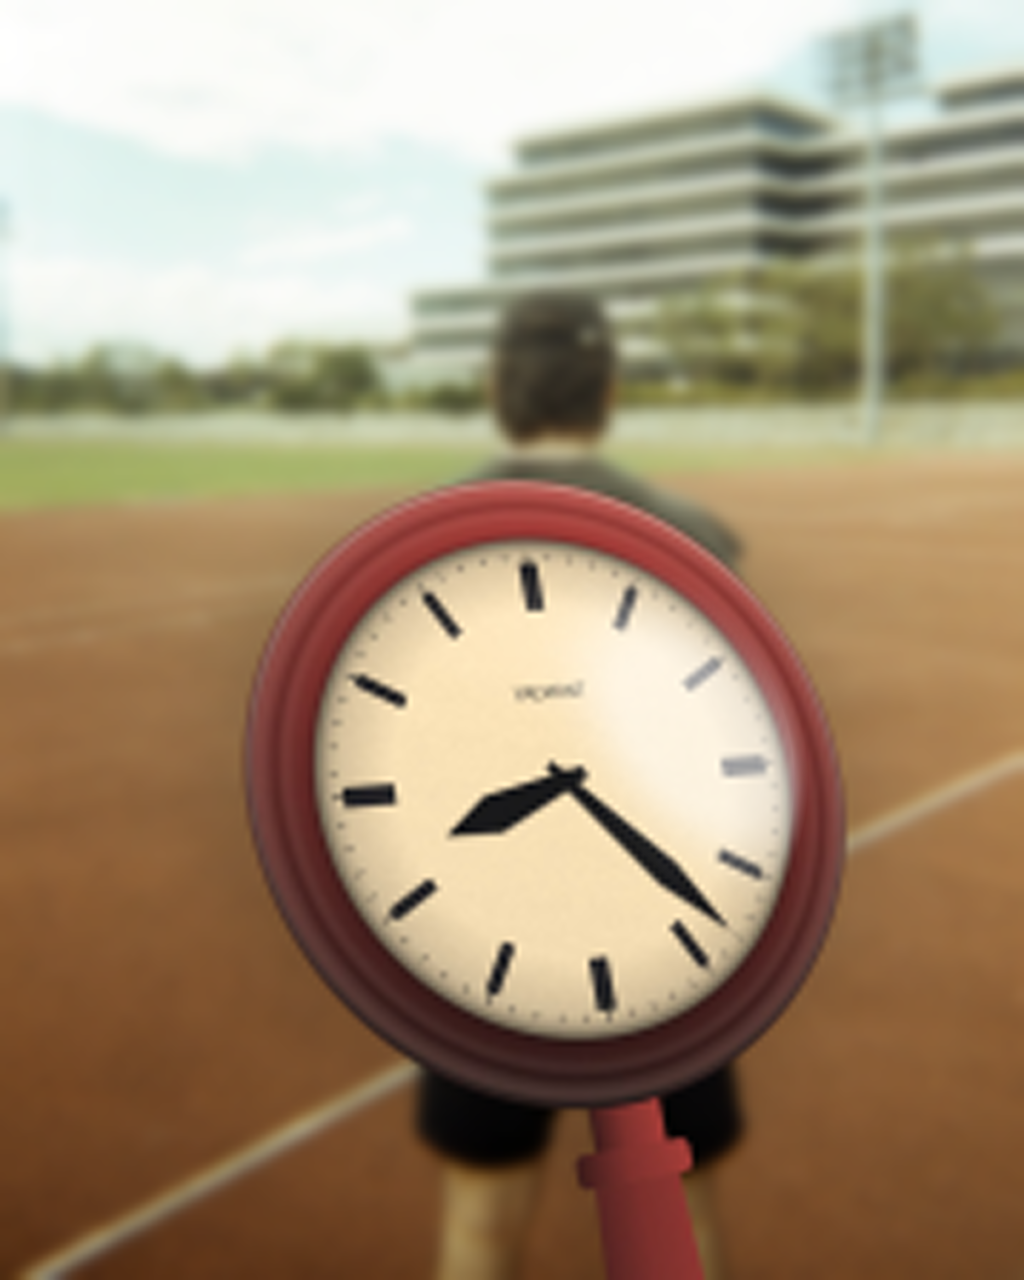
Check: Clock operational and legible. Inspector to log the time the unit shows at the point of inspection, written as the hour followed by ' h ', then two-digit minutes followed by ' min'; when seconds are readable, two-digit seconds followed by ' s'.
8 h 23 min
